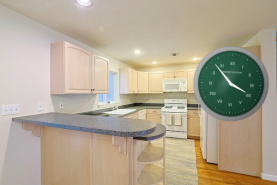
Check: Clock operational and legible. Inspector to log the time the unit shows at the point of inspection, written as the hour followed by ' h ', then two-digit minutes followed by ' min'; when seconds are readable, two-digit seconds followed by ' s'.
3 h 53 min
